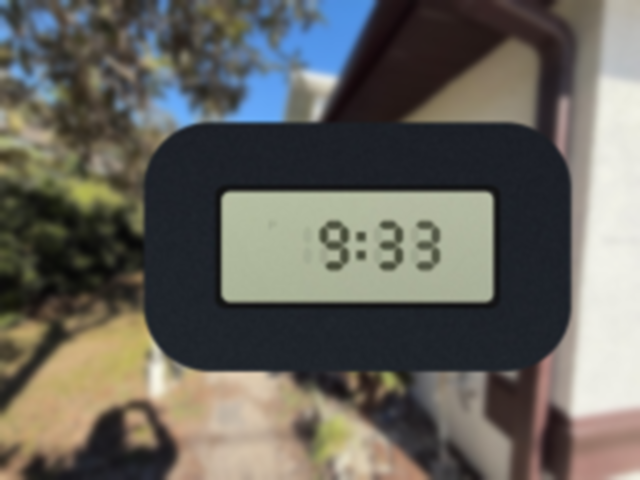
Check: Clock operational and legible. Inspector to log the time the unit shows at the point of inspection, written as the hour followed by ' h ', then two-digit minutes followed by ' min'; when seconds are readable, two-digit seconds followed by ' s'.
9 h 33 min
